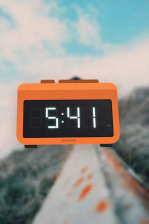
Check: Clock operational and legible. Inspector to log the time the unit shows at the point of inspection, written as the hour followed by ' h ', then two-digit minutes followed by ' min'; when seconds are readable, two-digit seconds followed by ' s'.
5 h 41 min
